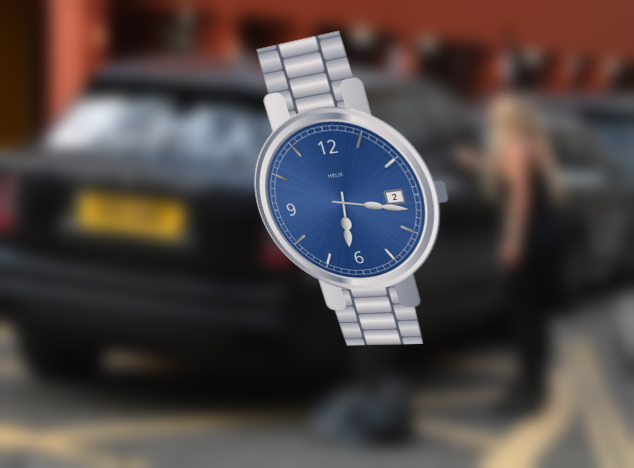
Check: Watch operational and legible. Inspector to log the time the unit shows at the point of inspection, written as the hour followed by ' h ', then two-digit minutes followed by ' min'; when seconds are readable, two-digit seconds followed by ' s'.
6 h 17 min
